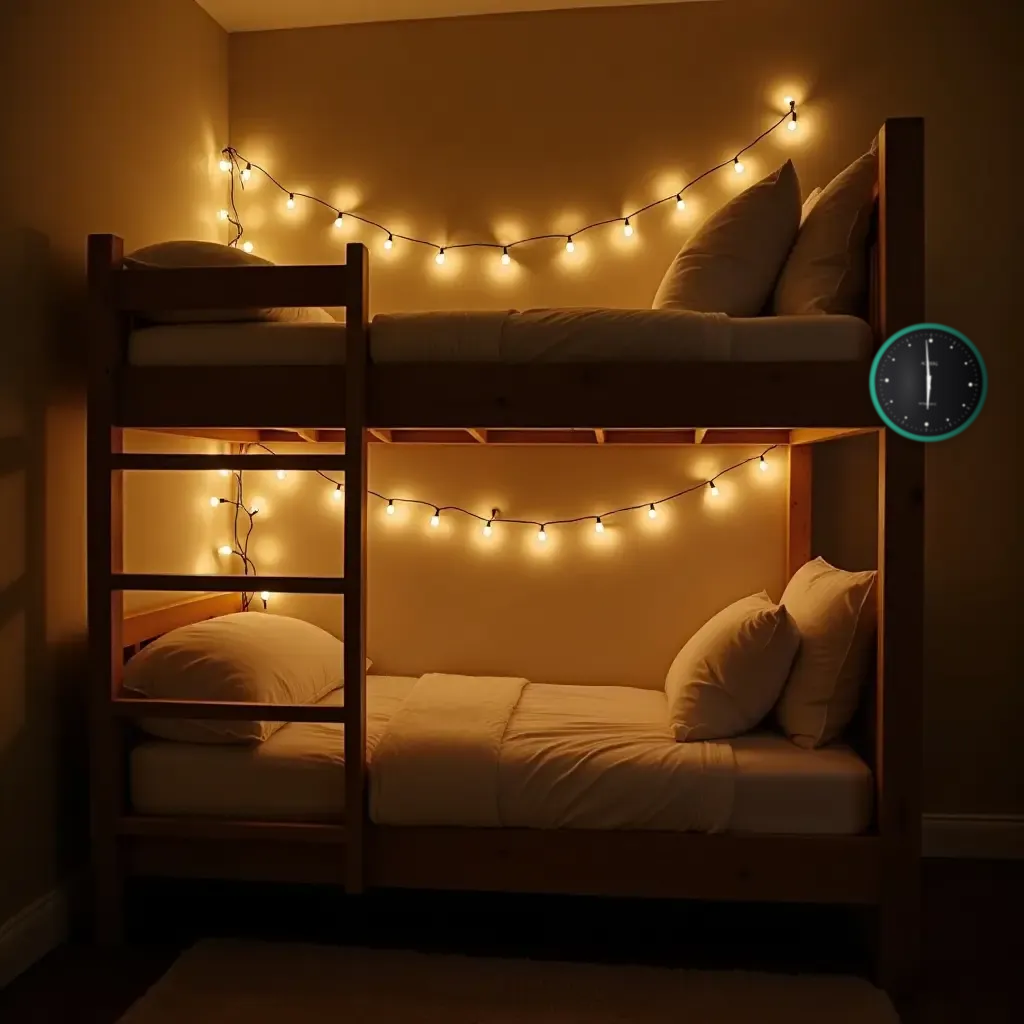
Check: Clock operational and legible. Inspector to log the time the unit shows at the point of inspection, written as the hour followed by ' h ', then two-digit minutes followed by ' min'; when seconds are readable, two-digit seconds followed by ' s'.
5 h 59 min
